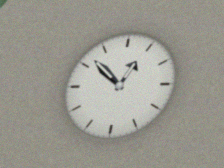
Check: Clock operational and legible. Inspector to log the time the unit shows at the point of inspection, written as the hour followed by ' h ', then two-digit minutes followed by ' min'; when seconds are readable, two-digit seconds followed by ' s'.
12 h 52 min
